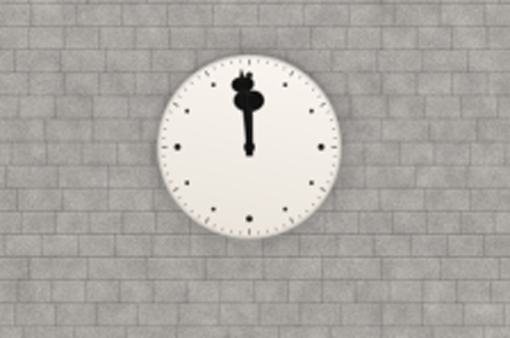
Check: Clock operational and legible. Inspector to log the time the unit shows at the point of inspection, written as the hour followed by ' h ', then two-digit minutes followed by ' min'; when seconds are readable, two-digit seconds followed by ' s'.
11 h 59 min
